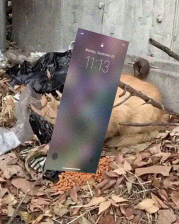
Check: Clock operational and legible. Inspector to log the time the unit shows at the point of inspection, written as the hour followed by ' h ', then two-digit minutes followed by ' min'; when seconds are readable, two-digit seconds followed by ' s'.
11 h 13 min
